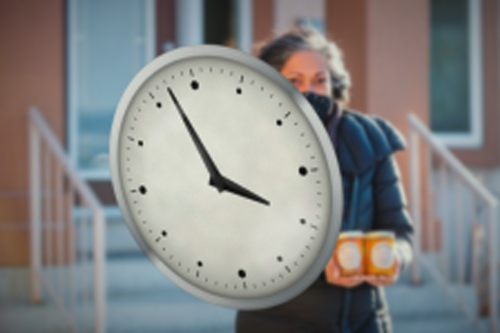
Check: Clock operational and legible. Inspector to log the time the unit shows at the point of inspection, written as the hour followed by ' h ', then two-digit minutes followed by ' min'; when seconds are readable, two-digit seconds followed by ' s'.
3 h 57 min
